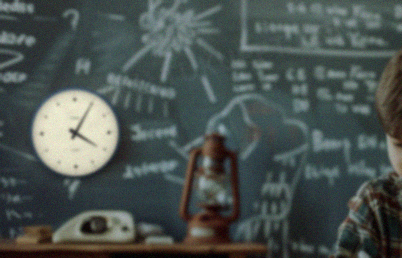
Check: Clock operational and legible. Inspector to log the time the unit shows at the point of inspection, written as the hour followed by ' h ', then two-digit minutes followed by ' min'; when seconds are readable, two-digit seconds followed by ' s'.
4 h 05 min
